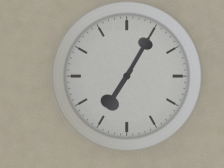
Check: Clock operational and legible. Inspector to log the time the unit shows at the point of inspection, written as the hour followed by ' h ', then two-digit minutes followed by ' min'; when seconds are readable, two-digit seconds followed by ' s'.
7 h 05 min
